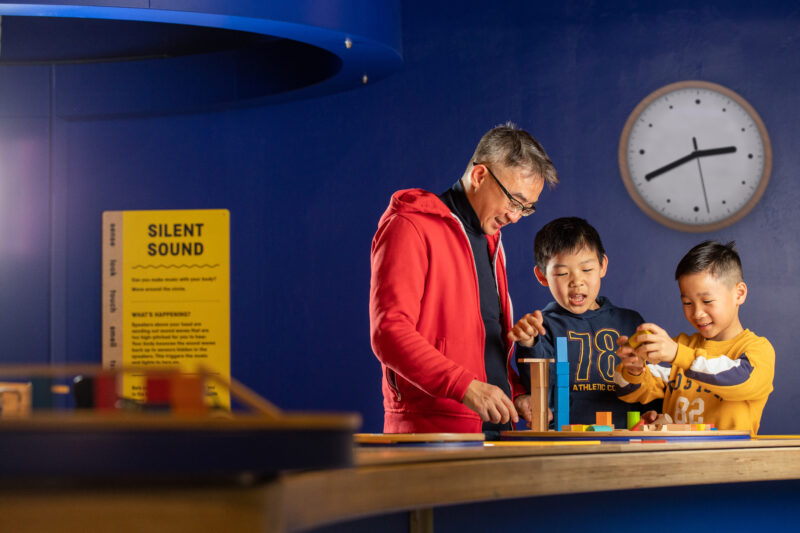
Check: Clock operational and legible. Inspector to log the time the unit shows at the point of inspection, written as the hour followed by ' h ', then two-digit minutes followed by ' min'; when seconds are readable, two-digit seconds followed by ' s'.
2 h 40 min 28 s
